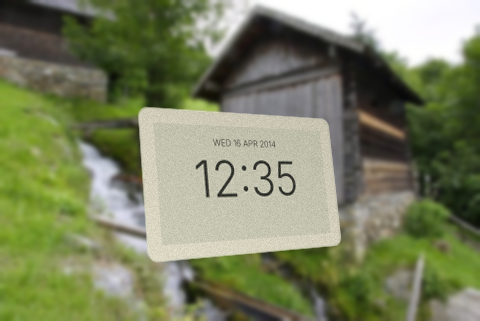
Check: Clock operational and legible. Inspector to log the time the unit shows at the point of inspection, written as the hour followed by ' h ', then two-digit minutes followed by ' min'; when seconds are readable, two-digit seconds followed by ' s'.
12 h 35 min
